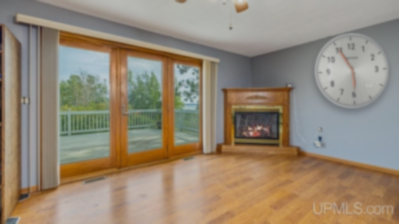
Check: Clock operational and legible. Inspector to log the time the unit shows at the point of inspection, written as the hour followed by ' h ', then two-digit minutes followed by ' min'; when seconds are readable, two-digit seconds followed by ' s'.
5 h 55 min
